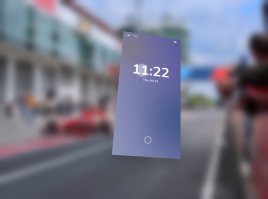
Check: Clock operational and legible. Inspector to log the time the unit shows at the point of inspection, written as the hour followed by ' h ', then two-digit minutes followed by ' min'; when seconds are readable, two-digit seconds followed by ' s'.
11 h 22 min
